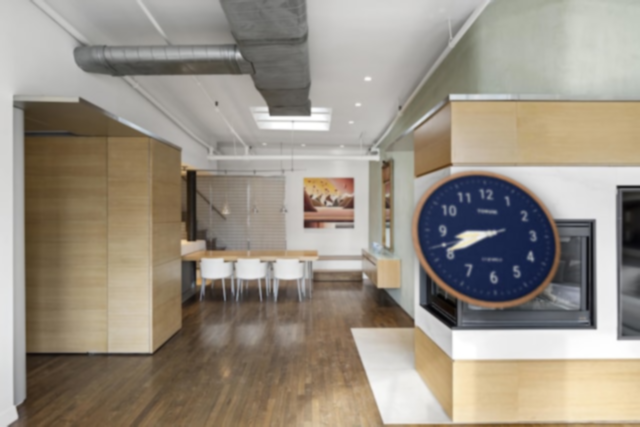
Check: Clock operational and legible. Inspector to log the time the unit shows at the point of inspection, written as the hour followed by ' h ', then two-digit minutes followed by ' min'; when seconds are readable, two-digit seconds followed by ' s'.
8 h 40 min 42 s
